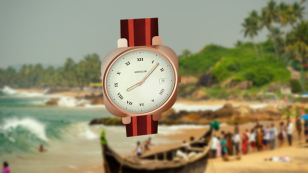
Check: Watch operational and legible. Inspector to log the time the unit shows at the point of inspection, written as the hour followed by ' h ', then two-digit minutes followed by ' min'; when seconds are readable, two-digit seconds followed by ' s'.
8 h 07 min
